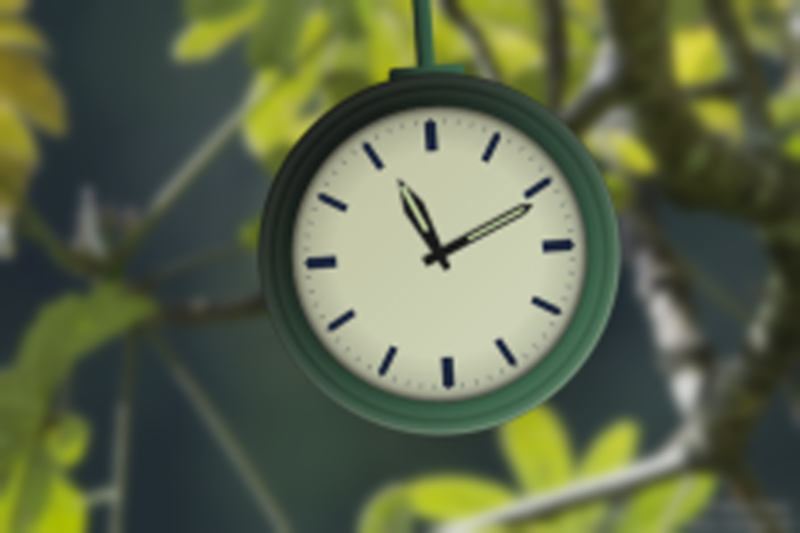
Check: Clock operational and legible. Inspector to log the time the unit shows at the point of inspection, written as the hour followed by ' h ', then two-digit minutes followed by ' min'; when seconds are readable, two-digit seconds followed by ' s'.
11 h 11 min
